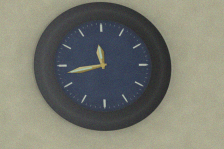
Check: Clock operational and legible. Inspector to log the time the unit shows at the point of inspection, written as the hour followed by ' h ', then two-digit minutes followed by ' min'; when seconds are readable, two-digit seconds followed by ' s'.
11 h 43 min
